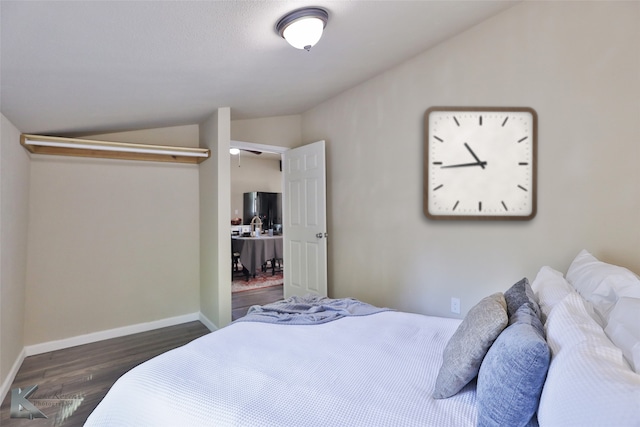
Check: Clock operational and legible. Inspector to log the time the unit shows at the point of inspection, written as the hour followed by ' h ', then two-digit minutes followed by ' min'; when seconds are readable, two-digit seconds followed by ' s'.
10 h 44 min
